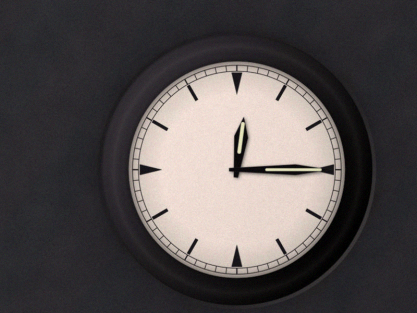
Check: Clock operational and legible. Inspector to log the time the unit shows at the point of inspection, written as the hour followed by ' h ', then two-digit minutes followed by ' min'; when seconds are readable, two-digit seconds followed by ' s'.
12 h 15 min
